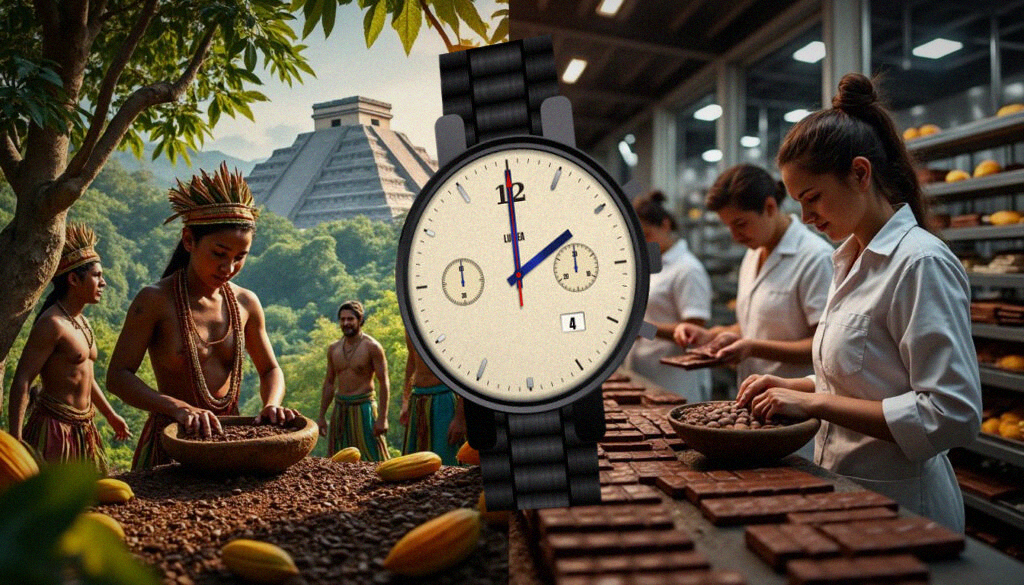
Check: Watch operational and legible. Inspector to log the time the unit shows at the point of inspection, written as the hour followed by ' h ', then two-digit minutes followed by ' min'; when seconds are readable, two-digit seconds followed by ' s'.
2 h 00 min
